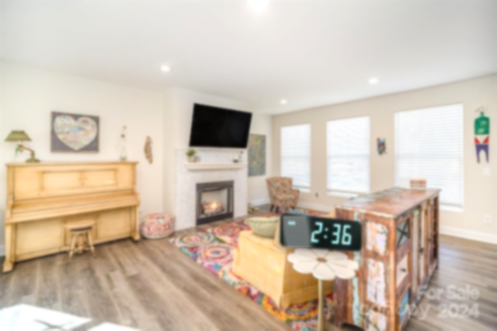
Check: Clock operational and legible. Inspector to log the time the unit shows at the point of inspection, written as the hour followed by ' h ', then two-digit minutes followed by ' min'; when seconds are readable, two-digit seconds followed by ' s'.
2 h 36 min
